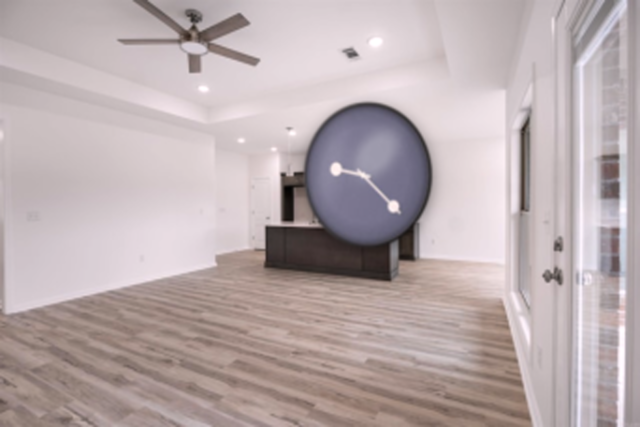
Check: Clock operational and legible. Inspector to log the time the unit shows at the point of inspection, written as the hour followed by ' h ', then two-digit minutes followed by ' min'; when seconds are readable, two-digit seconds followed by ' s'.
9 h 22 min
